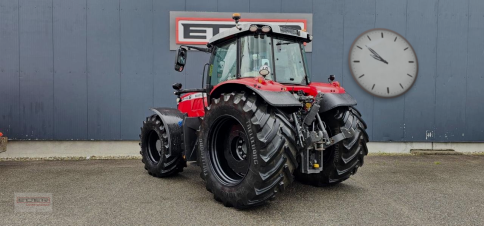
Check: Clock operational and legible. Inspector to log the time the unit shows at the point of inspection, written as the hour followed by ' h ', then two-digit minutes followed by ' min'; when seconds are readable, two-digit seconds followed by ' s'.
9 h 52 min
